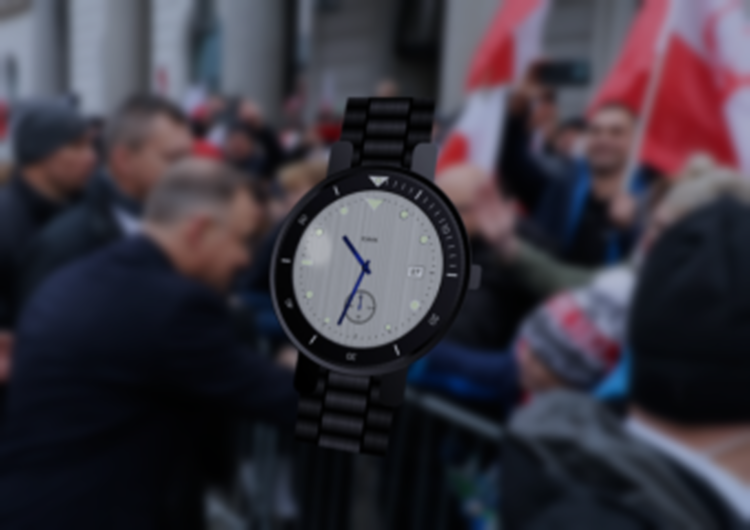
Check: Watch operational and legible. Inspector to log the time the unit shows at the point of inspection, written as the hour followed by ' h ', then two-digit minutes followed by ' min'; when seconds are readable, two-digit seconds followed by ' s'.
10 h 33 min
